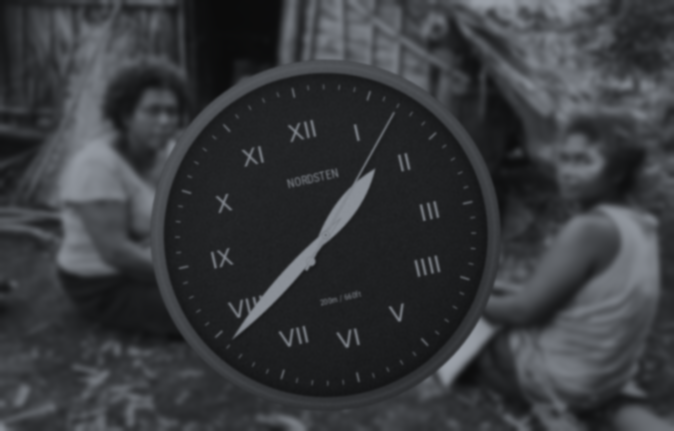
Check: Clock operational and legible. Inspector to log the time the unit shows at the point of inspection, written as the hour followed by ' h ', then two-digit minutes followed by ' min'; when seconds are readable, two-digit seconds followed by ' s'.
1 h 39 min 07 s
